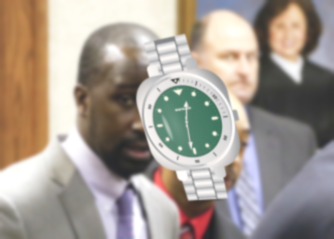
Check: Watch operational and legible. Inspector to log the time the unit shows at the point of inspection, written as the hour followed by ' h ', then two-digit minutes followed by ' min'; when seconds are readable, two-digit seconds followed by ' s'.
12 h 31 min
